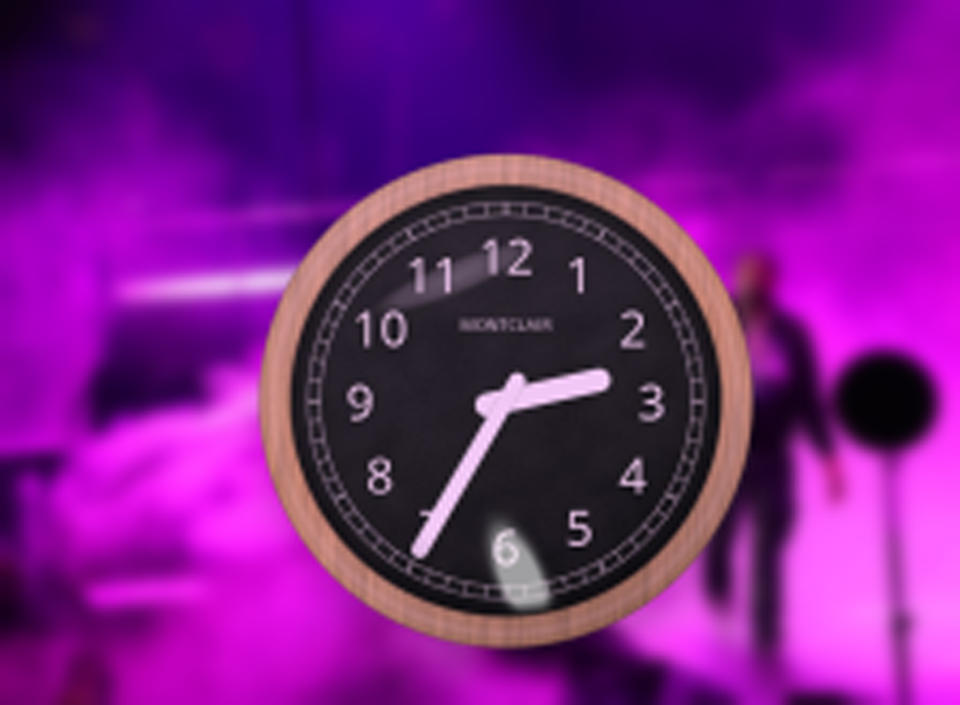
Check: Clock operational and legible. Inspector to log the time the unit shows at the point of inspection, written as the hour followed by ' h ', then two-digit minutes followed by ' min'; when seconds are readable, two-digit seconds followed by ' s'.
2 h 35 min
